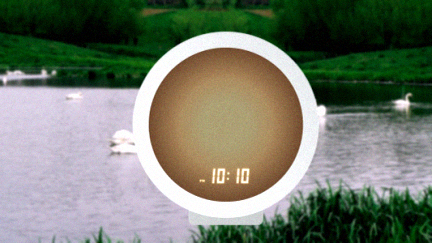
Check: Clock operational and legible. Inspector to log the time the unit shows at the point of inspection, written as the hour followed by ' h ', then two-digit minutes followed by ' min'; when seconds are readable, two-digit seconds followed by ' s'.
10 h 10 min
